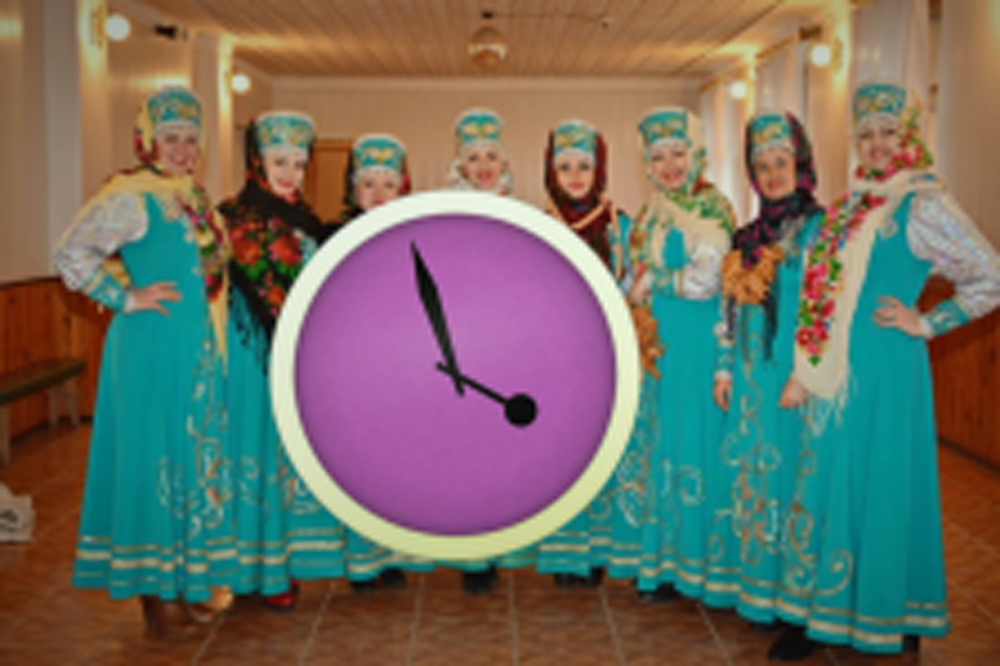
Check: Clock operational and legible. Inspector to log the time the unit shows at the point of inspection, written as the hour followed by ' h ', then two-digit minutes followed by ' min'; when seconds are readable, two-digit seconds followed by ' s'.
3 h 57 min
